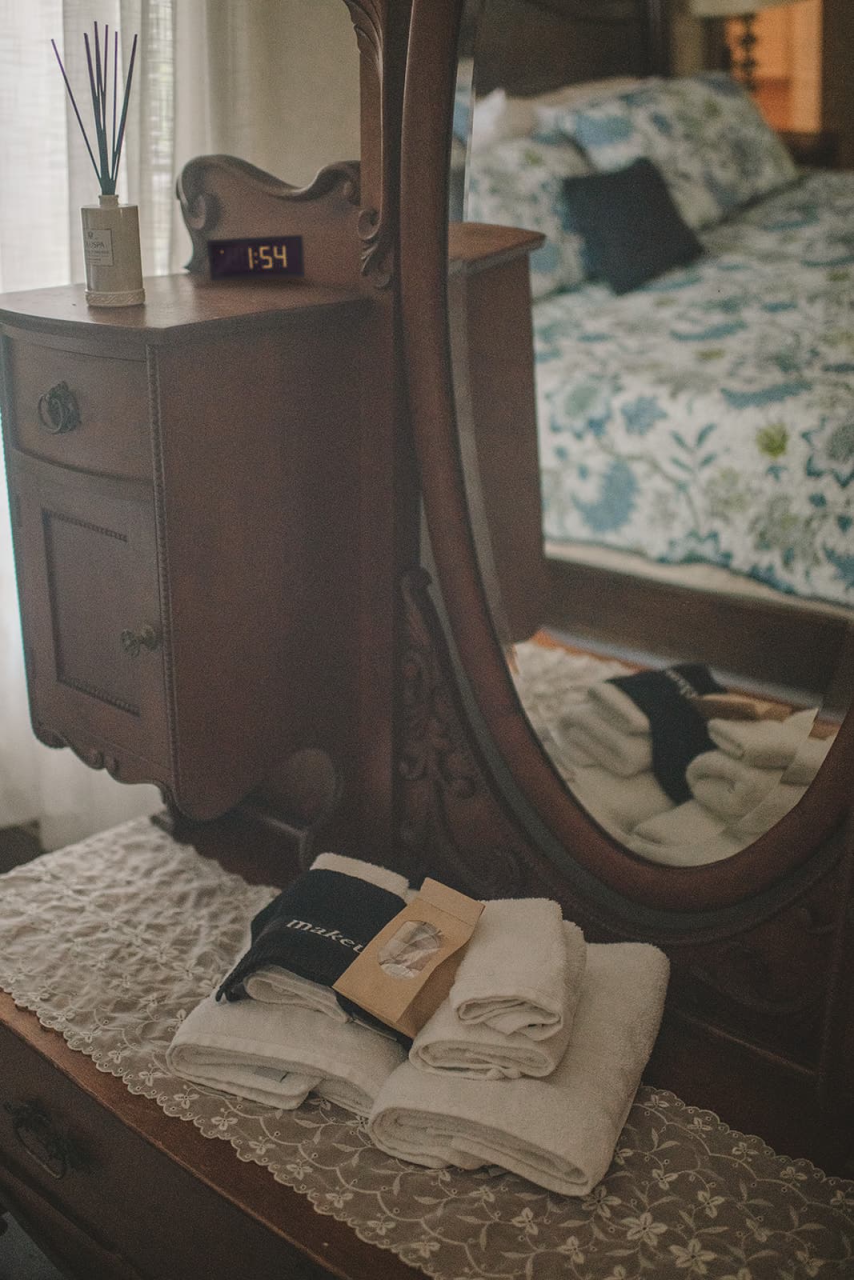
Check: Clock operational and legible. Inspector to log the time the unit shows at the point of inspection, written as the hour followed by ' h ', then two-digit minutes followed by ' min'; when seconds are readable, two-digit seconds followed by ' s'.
1 h 54 min
